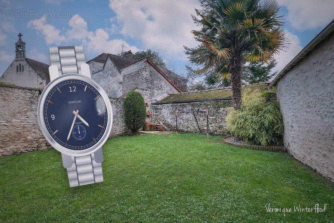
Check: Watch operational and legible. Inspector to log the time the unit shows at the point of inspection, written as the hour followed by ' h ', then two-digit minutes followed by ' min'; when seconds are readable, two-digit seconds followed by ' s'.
4 h 35 min
